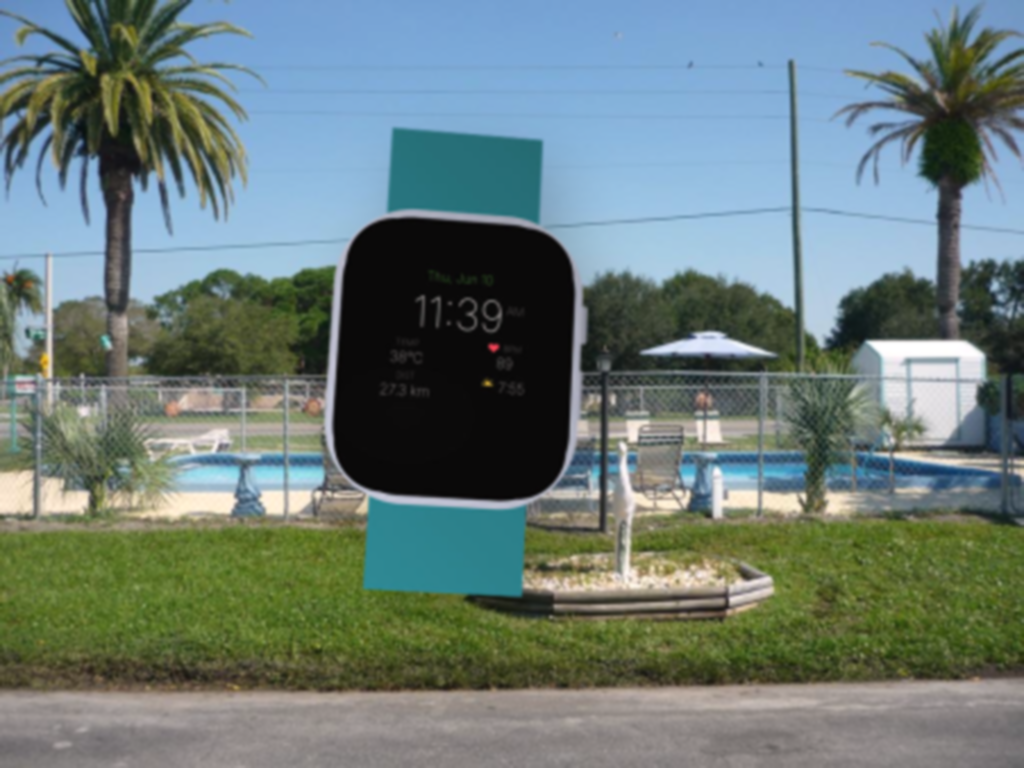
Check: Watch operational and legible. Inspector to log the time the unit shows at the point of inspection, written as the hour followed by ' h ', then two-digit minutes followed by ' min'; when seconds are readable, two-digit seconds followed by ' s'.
11 h 39 min
